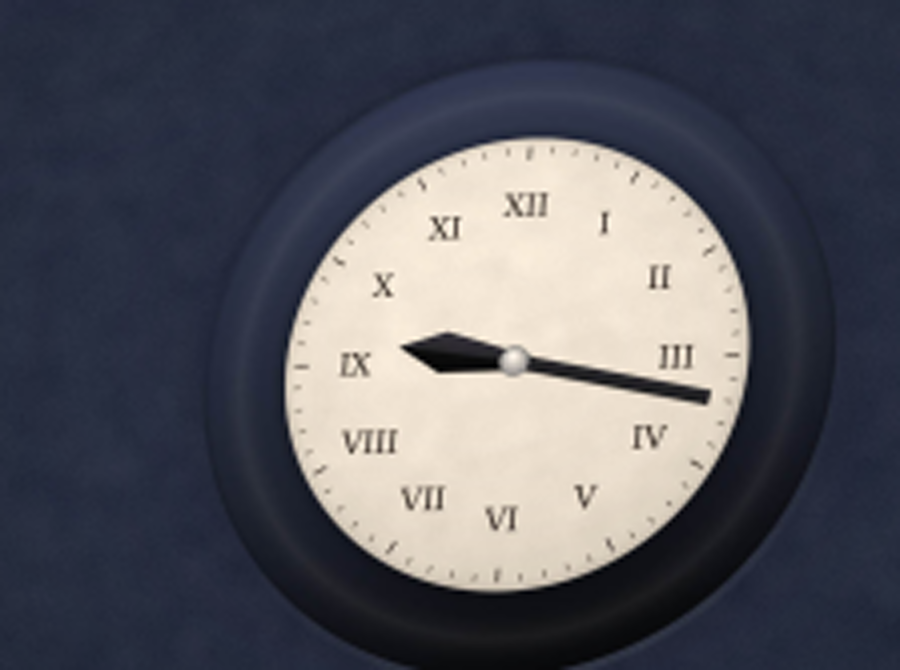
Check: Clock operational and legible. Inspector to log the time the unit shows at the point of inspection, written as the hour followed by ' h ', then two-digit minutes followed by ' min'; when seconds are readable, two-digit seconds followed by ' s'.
9 h 17 min
